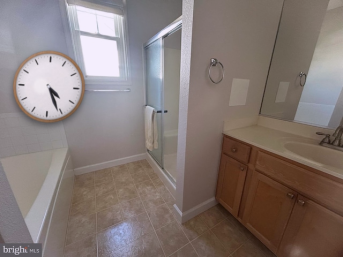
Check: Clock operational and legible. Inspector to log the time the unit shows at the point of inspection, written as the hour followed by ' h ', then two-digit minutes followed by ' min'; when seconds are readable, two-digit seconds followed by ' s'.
4 h 26 min
